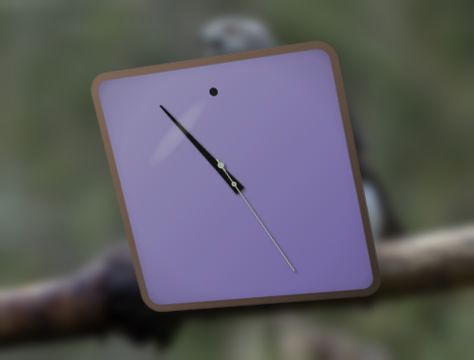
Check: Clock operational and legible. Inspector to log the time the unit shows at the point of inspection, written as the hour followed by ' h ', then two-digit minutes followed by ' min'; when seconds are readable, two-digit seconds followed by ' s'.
10 h 54 min 26 s
